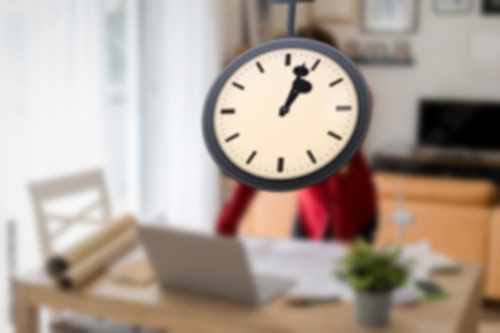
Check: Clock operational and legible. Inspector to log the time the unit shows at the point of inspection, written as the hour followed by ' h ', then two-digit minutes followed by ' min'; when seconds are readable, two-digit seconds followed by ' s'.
1 h 03 min
